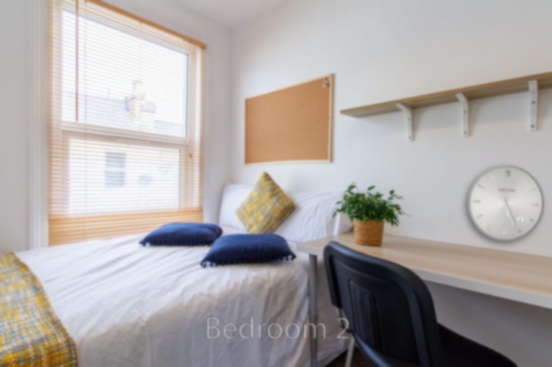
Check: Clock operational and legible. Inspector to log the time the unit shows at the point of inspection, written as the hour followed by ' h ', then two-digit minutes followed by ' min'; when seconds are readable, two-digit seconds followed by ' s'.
5 h 26 min
